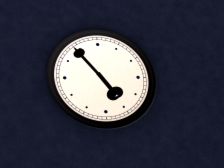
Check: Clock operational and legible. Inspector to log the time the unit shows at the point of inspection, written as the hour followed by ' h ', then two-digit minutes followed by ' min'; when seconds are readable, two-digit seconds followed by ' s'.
4 h 54 min
